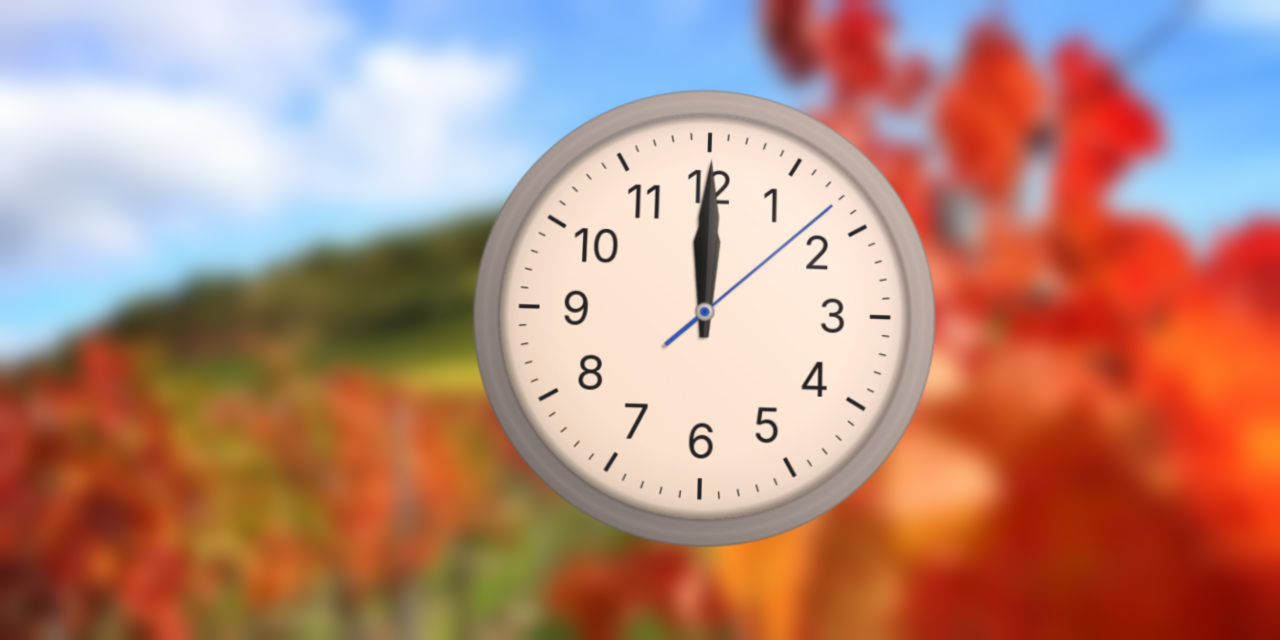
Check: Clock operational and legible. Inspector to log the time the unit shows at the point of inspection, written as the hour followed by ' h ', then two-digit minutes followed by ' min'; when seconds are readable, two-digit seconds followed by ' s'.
12 h 00 min 08 s
